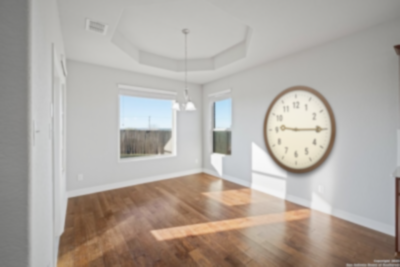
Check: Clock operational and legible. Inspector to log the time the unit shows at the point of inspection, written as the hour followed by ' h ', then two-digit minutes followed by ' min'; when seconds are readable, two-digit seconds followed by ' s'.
9 h 15 min
